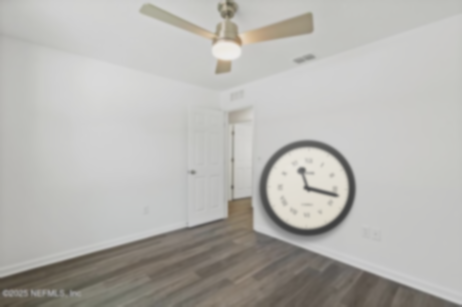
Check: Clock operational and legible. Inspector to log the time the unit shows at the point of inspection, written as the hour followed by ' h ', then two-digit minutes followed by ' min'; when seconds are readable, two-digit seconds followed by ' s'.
11 h 17 min
